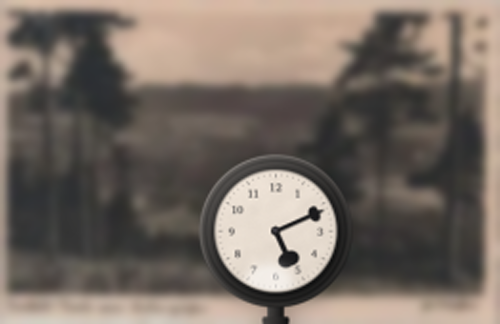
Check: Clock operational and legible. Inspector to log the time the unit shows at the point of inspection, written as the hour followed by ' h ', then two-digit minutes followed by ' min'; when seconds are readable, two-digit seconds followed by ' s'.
5 h 11 min
